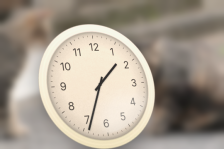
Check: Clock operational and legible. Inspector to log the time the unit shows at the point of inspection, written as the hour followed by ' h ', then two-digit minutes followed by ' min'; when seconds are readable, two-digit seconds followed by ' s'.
1 h 34 min
